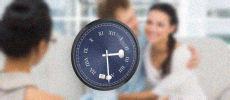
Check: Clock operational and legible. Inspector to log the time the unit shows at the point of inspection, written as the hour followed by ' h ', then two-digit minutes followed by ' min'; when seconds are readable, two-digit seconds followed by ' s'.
2 h 27 min
